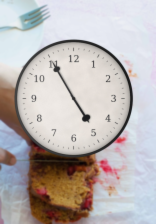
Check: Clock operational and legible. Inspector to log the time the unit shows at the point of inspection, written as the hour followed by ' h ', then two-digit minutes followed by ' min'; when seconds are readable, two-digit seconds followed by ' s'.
4 h 55 min
